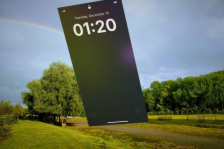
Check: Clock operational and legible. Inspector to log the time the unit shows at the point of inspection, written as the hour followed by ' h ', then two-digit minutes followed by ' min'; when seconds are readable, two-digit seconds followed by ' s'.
1 h 20 min
